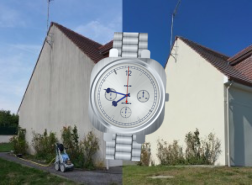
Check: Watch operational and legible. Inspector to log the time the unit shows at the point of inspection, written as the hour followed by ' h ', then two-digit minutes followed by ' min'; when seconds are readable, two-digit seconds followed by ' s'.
7 h 47 min
